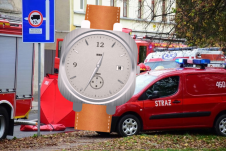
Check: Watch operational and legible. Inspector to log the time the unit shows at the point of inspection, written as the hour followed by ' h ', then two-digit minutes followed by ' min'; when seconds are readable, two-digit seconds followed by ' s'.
12 h 34 min
